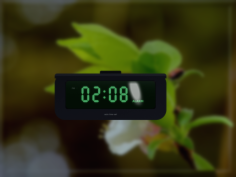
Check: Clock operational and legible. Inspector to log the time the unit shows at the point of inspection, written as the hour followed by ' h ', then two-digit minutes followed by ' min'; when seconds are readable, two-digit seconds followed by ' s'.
2 h 08 min
